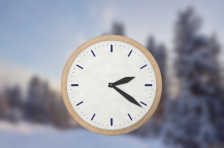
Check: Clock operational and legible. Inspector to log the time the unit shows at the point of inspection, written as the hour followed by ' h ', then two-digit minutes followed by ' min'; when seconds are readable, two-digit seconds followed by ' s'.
2 h 21 min
